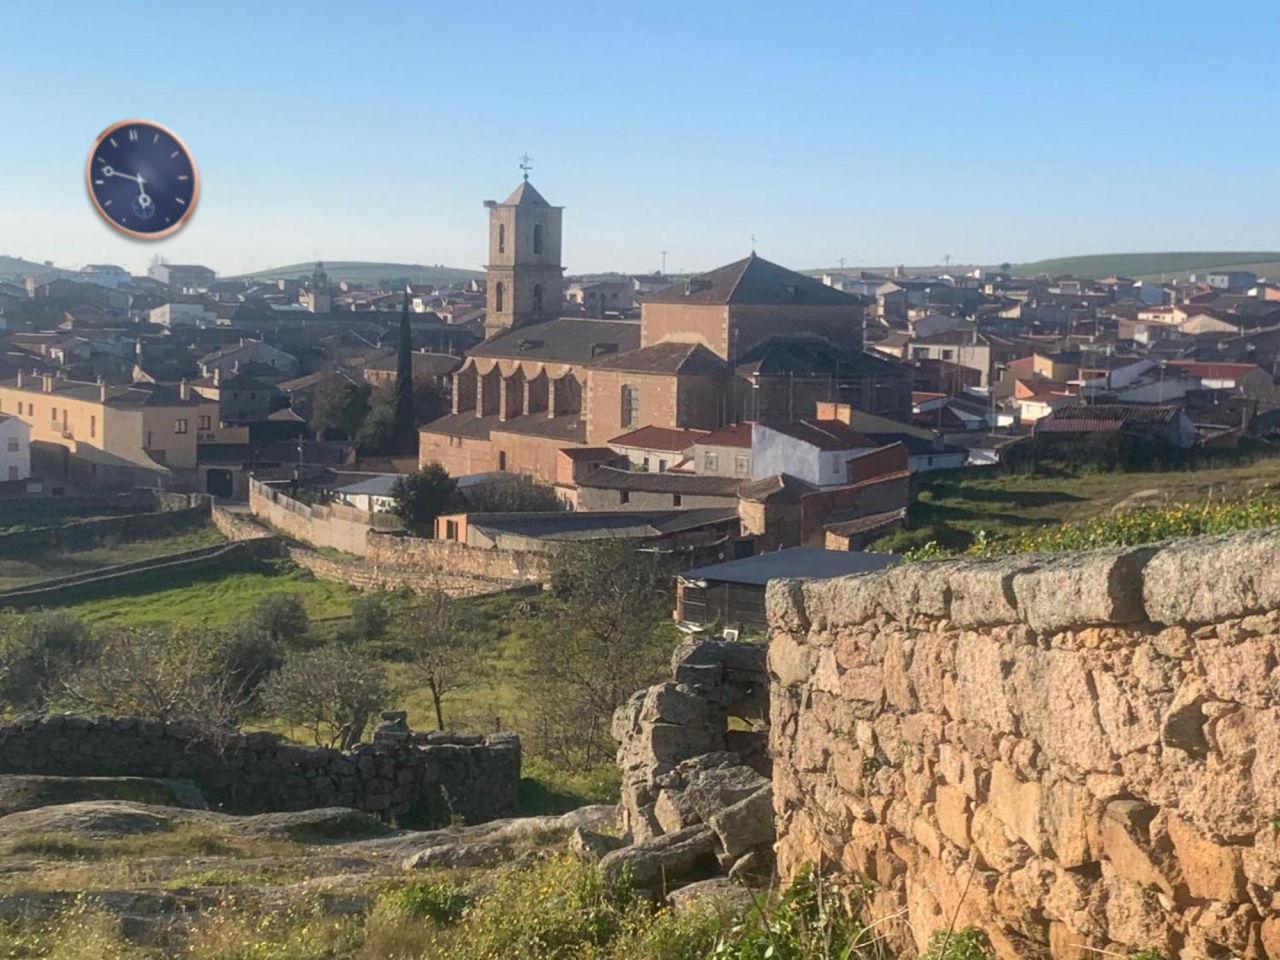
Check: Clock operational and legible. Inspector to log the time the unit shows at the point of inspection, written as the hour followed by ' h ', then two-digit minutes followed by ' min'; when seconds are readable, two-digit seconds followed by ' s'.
5 h 48 min
